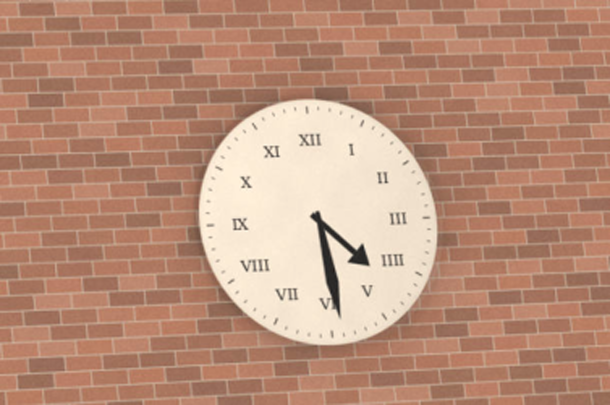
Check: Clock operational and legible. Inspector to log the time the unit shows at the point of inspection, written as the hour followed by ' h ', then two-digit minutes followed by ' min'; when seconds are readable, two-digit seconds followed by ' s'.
4 h 29 min
